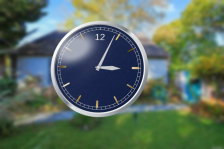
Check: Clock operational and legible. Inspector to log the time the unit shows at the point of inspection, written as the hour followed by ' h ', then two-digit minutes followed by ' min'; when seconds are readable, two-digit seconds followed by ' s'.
3 h 04 min
